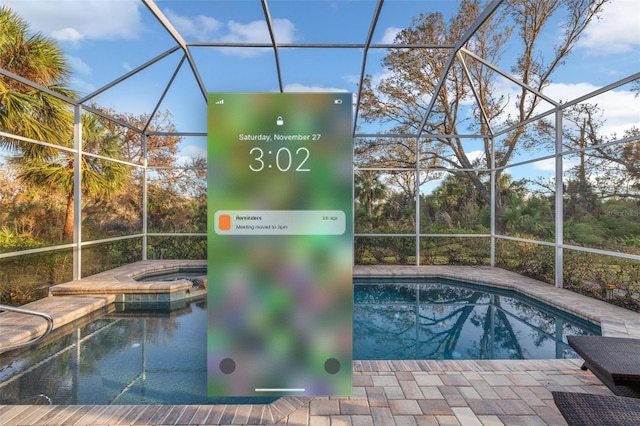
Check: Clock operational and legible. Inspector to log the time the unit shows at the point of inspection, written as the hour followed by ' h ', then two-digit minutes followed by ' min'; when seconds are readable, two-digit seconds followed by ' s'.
3 h 02 min
